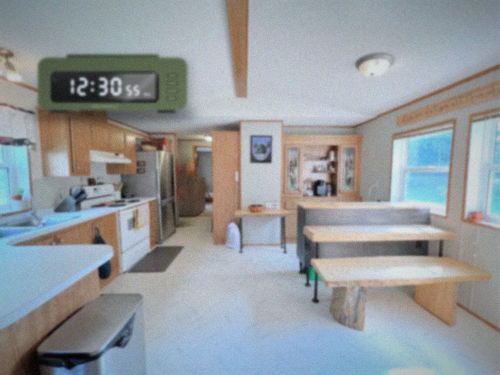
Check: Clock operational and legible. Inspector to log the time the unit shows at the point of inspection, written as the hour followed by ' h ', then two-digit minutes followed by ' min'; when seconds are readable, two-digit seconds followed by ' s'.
12 h 30 min
